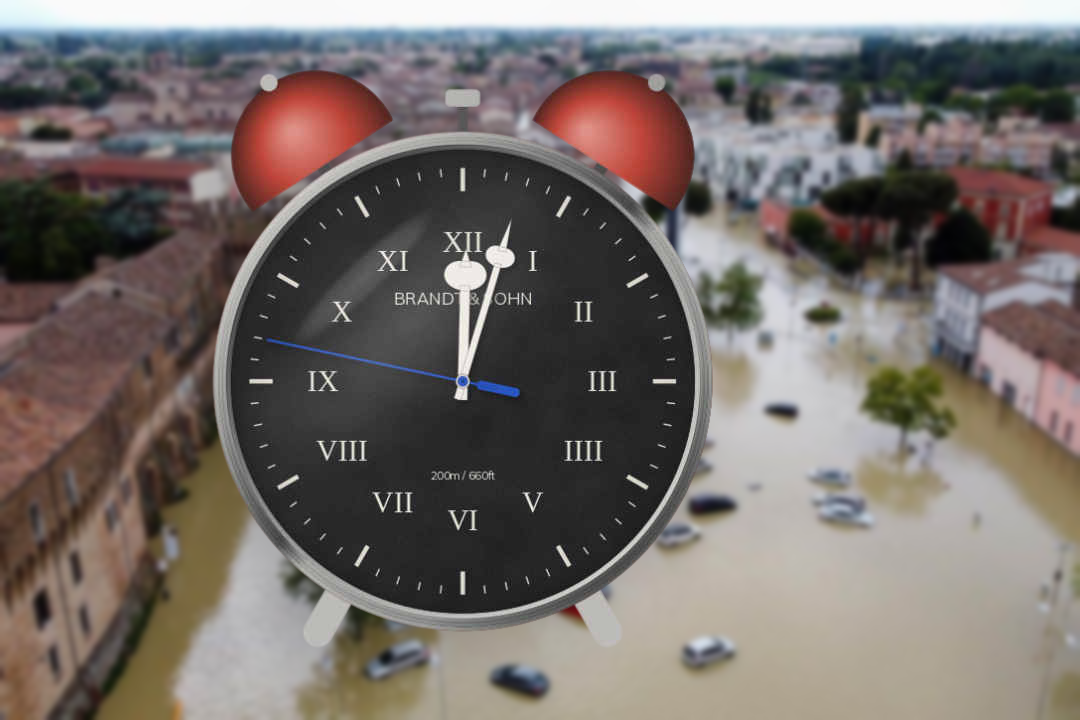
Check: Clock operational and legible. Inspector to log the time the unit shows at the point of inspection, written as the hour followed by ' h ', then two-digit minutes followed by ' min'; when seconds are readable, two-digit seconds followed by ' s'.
12 h 02 min 47 s
